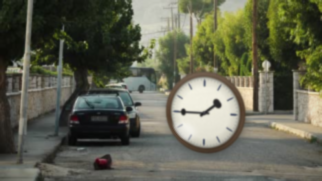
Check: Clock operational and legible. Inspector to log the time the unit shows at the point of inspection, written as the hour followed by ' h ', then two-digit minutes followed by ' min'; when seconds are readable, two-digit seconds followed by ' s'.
1 h 45 min
